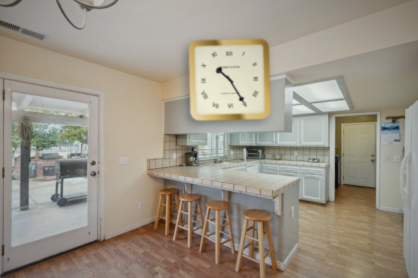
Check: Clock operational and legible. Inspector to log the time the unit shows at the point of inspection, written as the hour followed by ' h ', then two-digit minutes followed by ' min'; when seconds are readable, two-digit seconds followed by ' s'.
10 h 25 min
